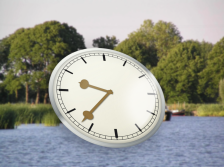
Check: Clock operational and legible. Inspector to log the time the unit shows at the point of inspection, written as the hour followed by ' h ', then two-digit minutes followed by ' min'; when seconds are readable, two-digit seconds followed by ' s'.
9 h 37 min
